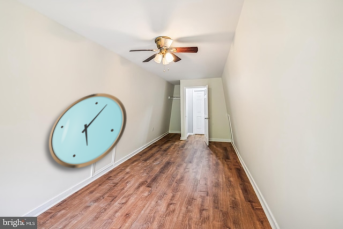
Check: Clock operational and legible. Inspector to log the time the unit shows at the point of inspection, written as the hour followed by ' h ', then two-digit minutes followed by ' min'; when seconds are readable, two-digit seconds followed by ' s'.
5 h 04 min
